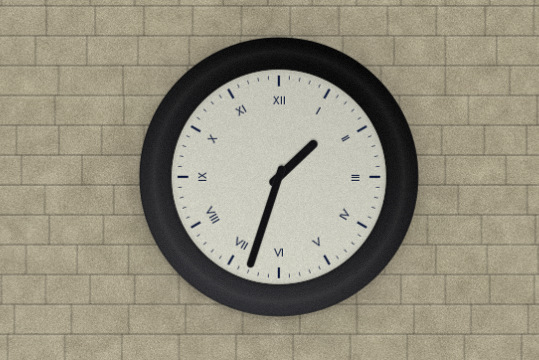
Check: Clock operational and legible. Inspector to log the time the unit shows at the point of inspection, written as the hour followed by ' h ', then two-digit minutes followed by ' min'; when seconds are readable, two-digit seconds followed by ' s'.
1 h 33 min
